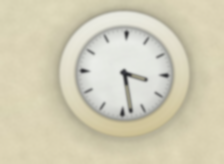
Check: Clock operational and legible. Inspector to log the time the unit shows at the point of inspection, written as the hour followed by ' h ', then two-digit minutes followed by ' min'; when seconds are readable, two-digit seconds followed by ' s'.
3 h 28 min
